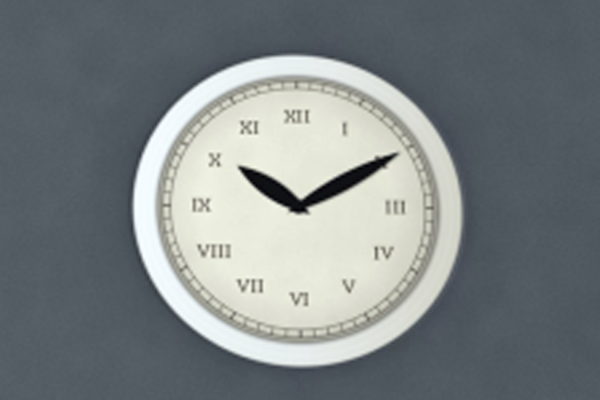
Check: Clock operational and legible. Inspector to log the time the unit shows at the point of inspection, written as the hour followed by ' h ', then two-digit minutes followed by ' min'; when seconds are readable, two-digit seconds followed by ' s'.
10 h 10 min
